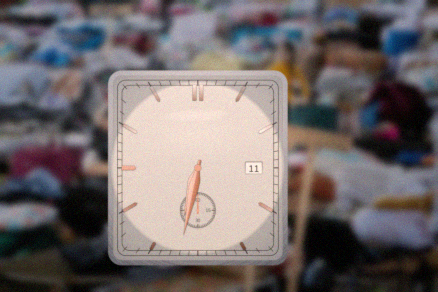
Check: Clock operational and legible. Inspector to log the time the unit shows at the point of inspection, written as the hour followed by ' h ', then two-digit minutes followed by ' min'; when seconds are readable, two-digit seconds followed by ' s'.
6 h 32 min
